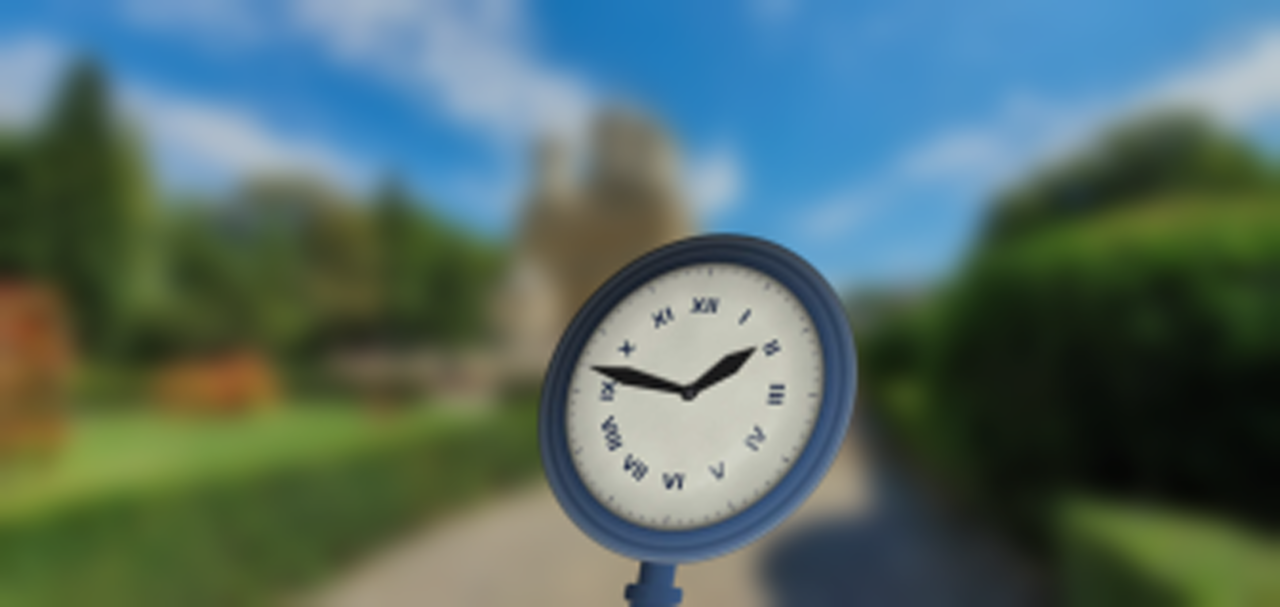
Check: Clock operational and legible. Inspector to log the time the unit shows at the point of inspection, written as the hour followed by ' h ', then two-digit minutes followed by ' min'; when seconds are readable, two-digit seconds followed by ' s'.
1 h 47 min
